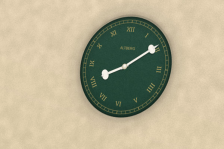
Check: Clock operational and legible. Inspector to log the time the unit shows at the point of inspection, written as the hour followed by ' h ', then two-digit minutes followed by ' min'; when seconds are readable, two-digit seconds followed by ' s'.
8 h 09 min
